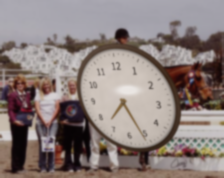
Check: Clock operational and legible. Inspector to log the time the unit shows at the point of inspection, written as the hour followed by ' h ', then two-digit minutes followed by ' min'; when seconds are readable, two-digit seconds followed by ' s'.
7 h 26 min
